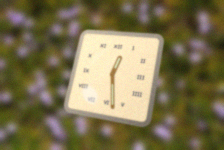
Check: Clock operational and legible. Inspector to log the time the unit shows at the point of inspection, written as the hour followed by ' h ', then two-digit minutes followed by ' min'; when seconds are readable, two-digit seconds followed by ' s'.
12 h 28 min
